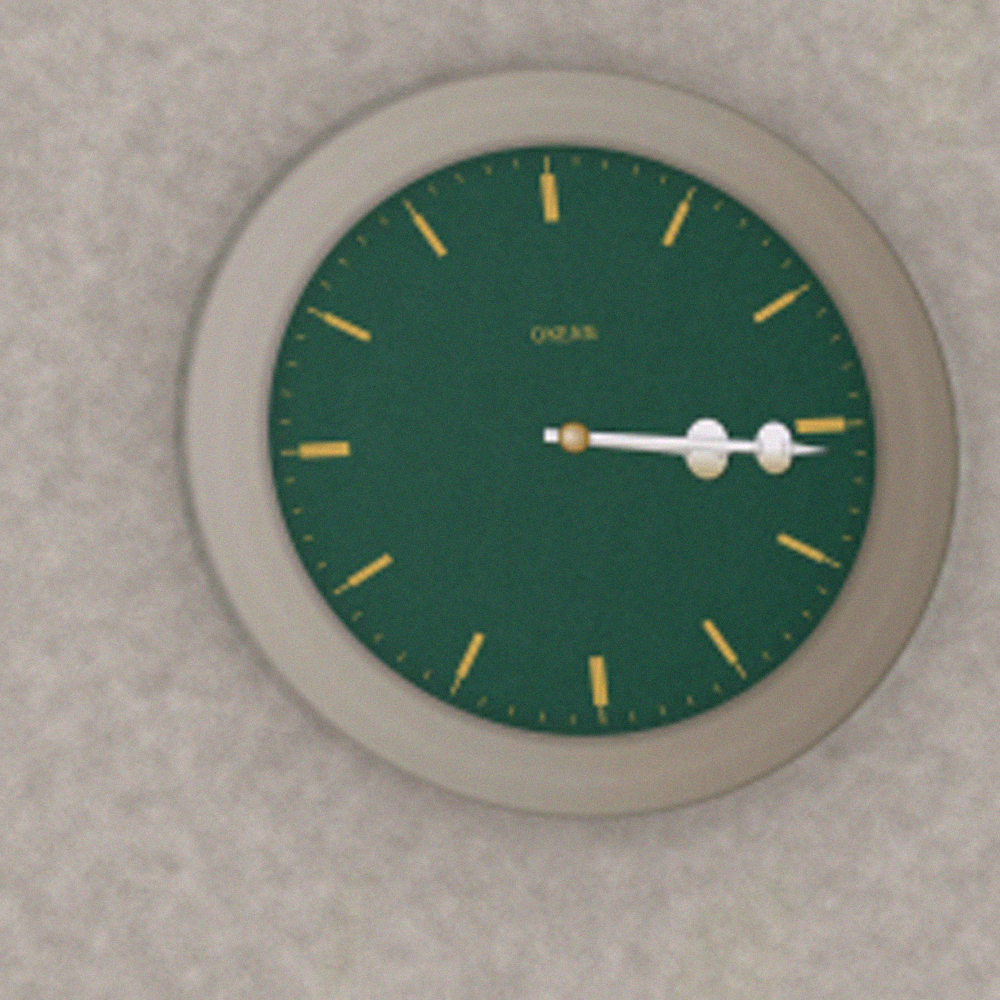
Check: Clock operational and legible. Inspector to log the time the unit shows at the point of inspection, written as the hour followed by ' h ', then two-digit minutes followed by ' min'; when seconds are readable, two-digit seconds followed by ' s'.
3 h 16 min
